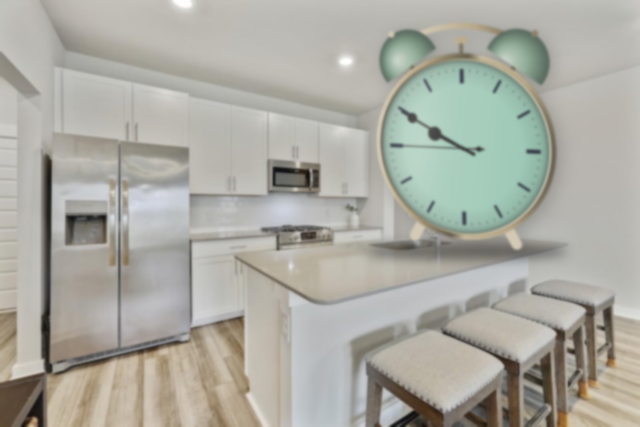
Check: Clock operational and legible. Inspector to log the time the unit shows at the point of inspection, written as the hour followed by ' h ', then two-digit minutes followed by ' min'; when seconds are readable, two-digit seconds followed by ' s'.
9 h 49 min 45 s
